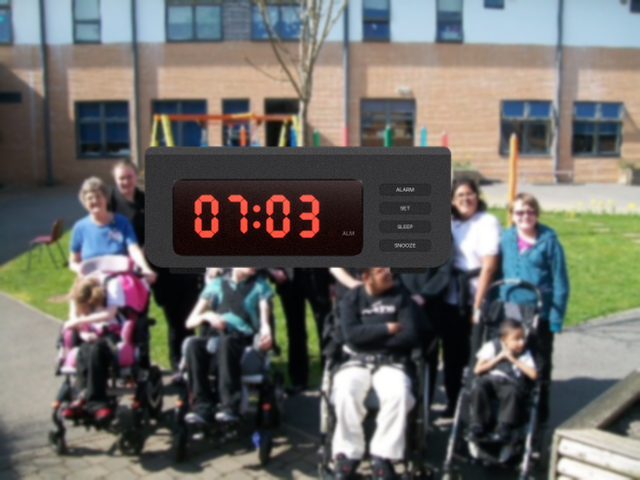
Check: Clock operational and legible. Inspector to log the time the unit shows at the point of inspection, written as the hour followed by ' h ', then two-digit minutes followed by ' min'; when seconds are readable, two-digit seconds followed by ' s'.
7 h 03 min
